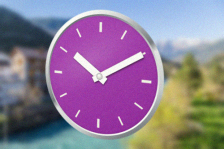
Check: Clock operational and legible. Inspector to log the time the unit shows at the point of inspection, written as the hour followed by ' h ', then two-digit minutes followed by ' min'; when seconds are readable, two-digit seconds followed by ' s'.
10 h 10 min
